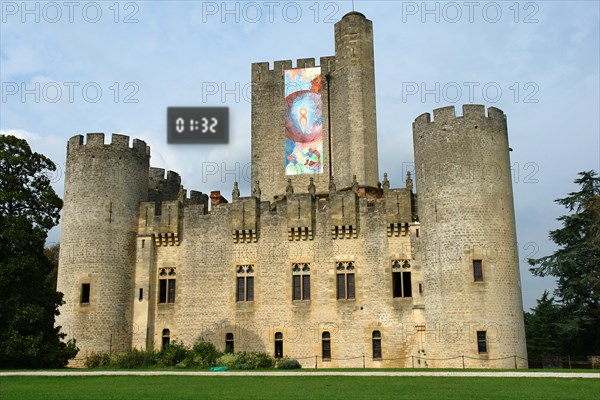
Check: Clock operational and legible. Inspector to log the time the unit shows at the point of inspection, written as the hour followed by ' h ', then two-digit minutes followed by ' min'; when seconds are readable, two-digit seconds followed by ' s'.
1 h 32 min
